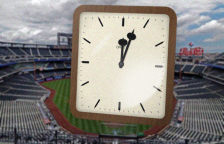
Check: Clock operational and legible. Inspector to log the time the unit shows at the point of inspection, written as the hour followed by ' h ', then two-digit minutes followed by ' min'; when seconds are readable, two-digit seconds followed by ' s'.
12 h 03 min
